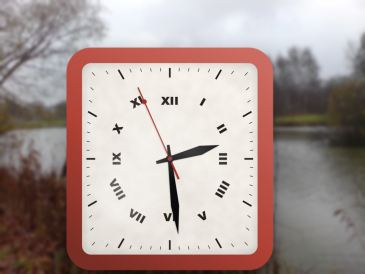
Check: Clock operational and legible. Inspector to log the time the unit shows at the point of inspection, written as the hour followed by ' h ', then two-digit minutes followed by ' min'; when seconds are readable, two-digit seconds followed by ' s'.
2 h 28 min 56 s
